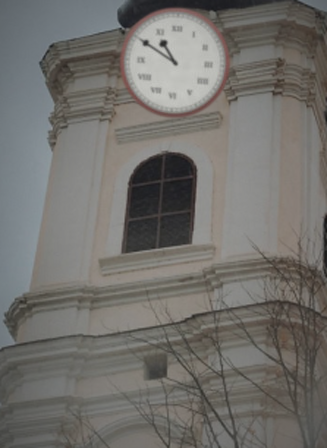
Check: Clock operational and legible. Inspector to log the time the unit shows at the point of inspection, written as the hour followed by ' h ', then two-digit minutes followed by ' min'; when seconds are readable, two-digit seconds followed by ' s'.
10 h 50 min
